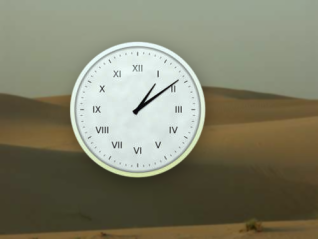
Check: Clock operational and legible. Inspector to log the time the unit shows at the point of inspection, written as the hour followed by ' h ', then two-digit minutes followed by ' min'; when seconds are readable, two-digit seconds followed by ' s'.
1 h 09 min
